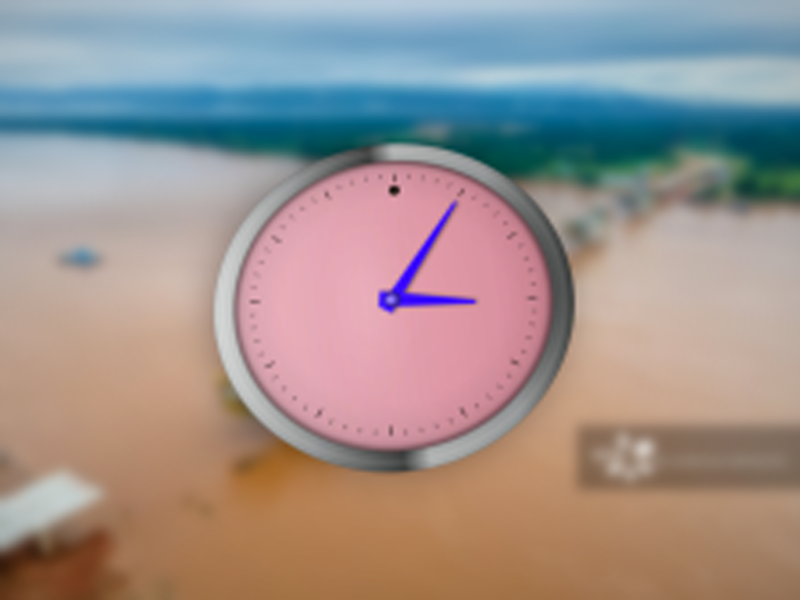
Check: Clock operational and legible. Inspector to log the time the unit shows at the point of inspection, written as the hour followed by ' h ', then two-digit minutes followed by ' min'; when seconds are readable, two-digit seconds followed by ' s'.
3 h 05 min
